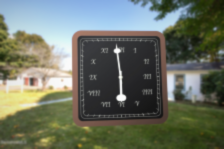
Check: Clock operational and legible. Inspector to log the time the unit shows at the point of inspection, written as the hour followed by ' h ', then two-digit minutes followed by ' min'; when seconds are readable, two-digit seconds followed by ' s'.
5 h 59 min
